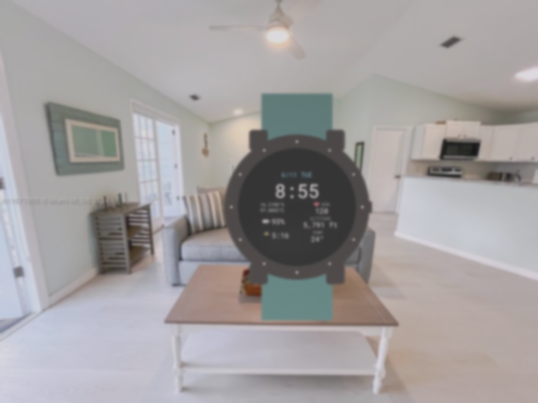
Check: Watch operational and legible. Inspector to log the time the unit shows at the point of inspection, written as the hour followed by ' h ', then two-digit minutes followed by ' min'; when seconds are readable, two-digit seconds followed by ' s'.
8 h 55 min
